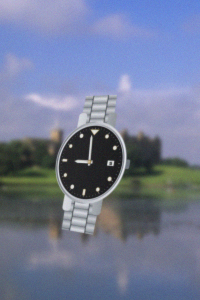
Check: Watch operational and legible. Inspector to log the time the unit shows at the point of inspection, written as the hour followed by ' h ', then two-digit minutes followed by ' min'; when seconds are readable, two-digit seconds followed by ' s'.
8 h 59 min
